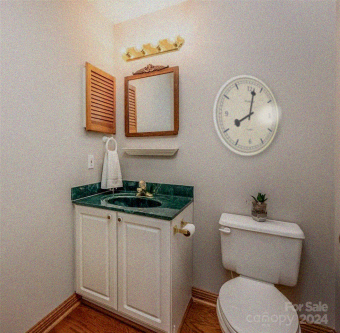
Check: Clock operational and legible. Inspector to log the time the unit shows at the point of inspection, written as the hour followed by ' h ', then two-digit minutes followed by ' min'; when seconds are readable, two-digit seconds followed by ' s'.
8 h 02 min
